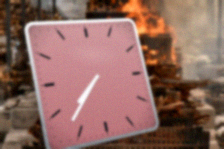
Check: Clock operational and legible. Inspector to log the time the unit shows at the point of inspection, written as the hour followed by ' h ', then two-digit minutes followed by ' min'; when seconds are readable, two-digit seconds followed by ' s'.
7 h 37 min
